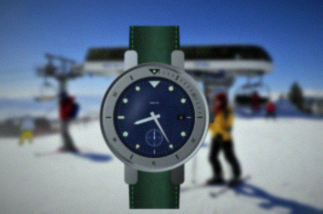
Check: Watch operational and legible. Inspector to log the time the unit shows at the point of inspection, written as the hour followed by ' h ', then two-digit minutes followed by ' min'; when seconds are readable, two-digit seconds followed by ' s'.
8 h 25 min
